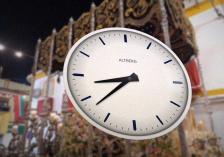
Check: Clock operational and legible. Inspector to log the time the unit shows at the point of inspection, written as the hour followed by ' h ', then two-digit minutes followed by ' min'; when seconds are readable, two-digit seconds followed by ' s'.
8 h 38 min
